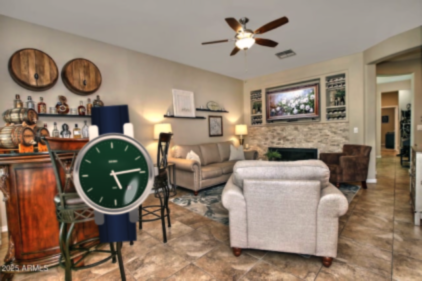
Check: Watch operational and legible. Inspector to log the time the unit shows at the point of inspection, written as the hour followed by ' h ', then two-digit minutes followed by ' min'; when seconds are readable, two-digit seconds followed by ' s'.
5 h 14 min
